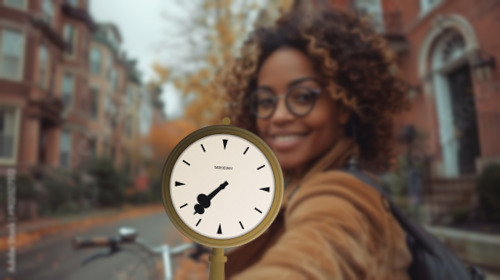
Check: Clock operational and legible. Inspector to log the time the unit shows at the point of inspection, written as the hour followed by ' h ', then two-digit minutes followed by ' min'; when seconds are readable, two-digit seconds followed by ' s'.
7 h 37 min
